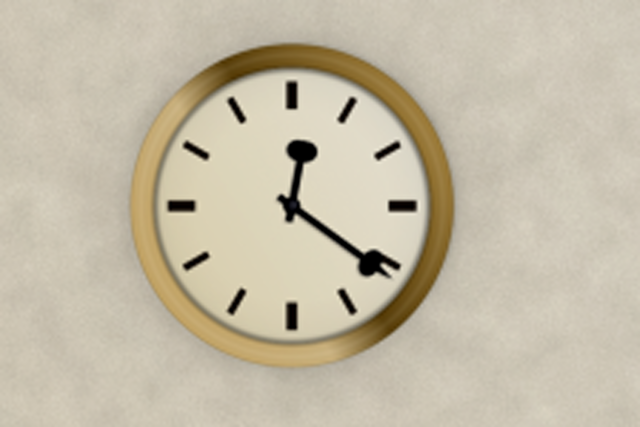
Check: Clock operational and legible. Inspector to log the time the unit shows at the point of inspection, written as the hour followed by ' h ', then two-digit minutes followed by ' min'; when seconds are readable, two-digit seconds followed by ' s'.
12 h 21 min
